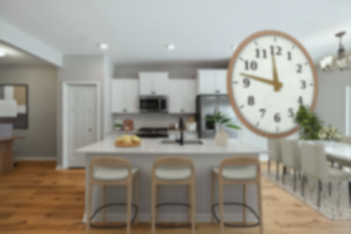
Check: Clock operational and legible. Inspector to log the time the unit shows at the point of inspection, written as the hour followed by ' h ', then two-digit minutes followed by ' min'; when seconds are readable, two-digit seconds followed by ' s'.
11 h 47 min
